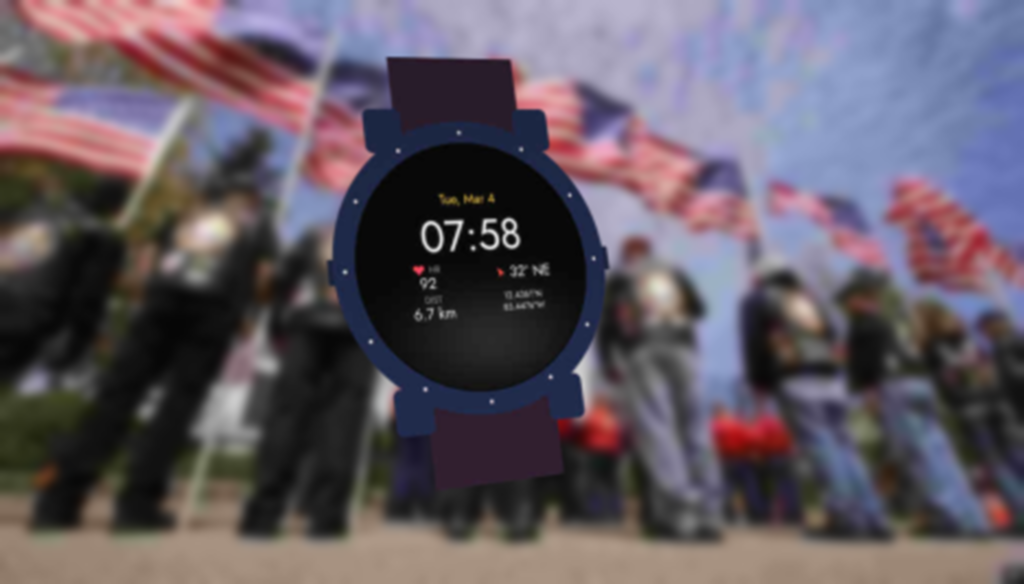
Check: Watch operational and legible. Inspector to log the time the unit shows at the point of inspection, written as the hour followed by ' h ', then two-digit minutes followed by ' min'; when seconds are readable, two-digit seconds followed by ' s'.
7 h 58 min
